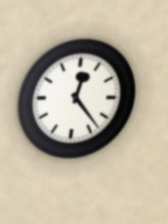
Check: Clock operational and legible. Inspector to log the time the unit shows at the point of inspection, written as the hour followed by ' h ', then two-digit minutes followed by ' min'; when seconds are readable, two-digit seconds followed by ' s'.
12 h 23 min
